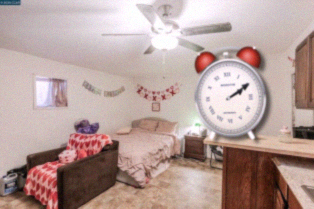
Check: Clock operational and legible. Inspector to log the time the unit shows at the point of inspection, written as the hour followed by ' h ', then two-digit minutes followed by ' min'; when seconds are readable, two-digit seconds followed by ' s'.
2 h 10 min
